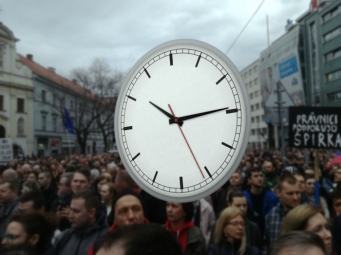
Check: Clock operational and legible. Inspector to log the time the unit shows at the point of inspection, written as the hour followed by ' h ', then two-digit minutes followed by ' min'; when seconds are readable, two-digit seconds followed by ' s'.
10 h 14 min 26 s
